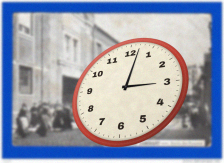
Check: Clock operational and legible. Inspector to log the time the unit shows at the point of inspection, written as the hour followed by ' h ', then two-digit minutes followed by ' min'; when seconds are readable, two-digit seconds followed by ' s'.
3 h 02 min
